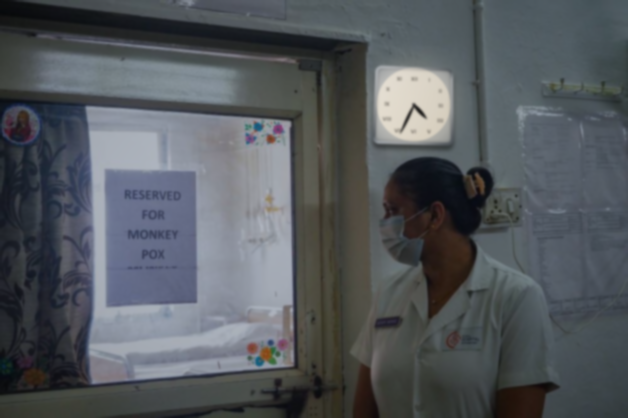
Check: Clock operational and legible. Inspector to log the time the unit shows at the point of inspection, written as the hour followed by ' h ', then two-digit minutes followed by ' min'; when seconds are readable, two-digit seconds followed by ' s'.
4 h 34 min
